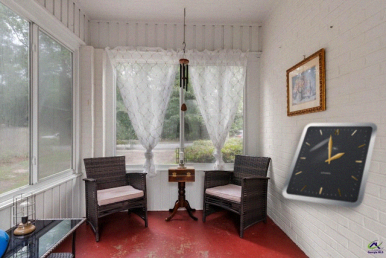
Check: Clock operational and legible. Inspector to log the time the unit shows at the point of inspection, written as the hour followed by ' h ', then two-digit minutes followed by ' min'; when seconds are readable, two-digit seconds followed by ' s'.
1 h 58 min
